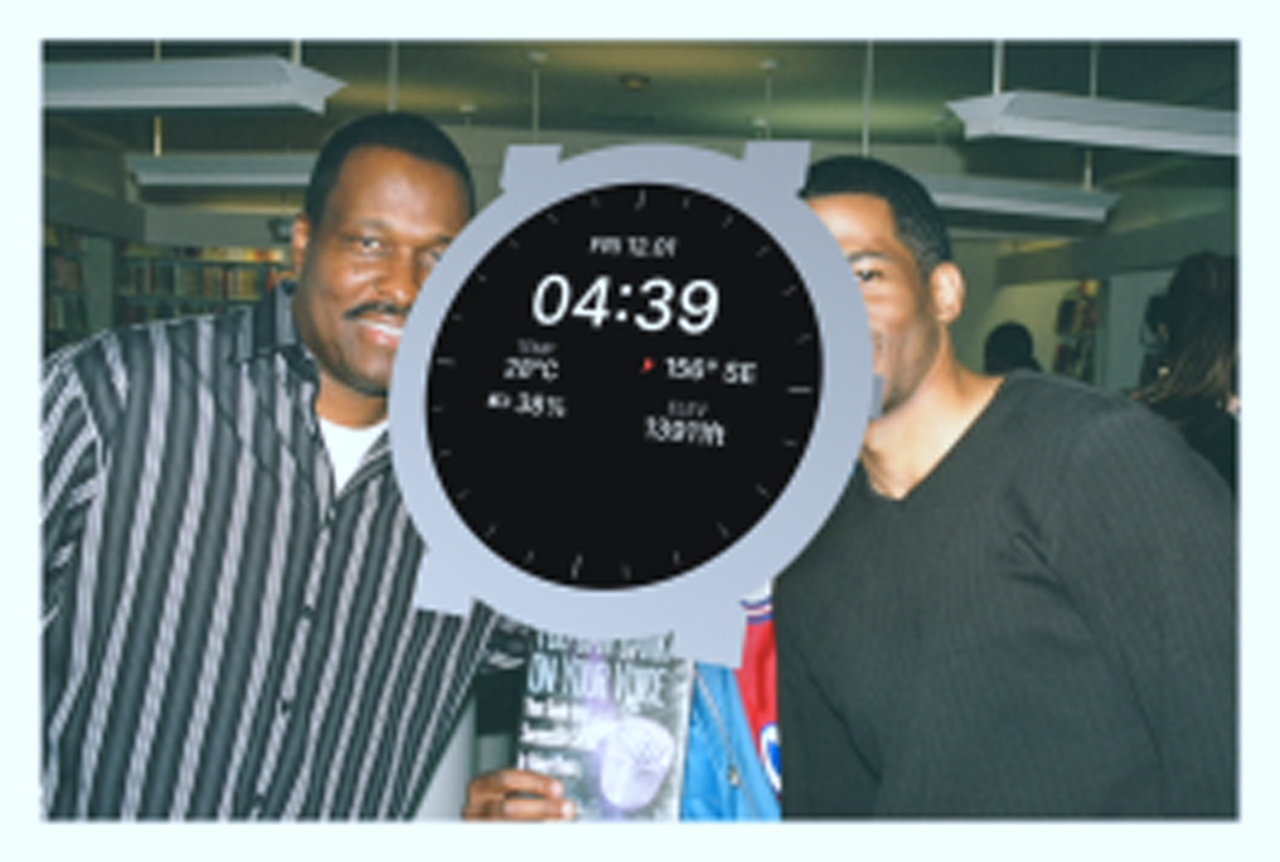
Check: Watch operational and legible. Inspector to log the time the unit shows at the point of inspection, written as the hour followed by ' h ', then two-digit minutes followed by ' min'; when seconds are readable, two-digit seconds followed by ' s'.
4 h 39 min
